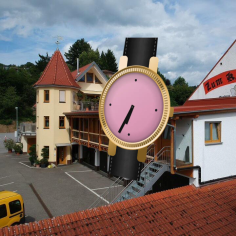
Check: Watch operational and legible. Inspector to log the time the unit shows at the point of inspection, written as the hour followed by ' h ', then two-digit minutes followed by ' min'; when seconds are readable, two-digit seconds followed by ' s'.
6 h 34 min
